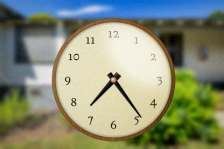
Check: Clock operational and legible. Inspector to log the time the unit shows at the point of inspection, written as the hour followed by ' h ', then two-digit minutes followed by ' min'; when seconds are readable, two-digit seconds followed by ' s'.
7 h 24 min
